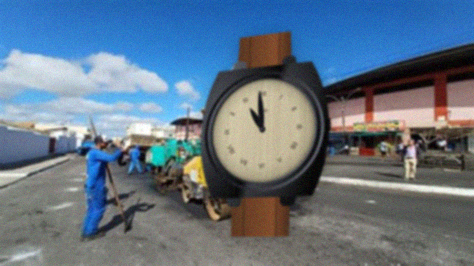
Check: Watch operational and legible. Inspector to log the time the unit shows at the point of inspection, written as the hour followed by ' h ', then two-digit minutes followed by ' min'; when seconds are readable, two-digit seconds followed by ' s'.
10 h 59 min
